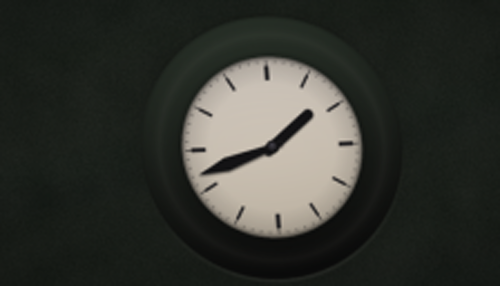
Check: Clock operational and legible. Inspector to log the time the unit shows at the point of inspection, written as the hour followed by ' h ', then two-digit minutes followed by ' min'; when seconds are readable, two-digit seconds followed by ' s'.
1 h 42 min
